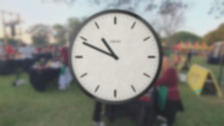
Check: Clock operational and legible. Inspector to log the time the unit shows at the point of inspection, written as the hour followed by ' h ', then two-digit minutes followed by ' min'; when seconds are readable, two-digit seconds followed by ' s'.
10 h 49 min
